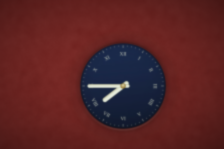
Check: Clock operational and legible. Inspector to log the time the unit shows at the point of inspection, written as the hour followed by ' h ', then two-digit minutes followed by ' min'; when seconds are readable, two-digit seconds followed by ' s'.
7 h 45 min
